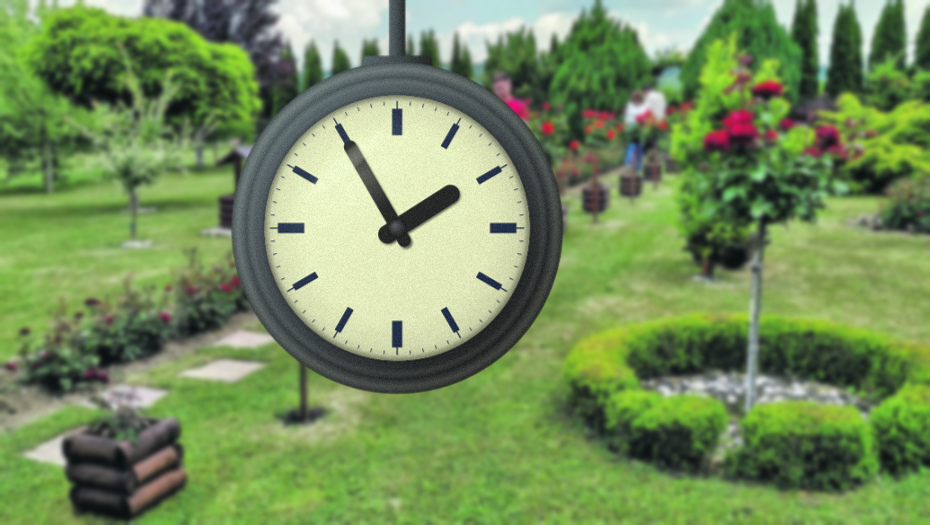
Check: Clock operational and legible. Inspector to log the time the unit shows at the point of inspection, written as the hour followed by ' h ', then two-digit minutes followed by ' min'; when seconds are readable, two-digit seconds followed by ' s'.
1 h 55 min
